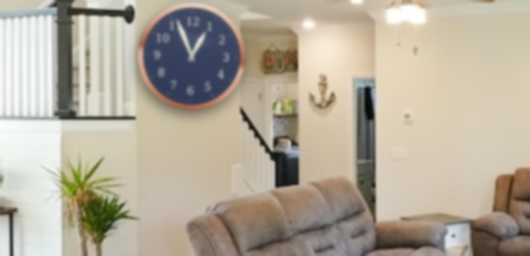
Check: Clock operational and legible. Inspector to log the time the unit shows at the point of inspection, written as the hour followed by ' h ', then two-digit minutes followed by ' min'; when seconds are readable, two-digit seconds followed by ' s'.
12 h 56 min
